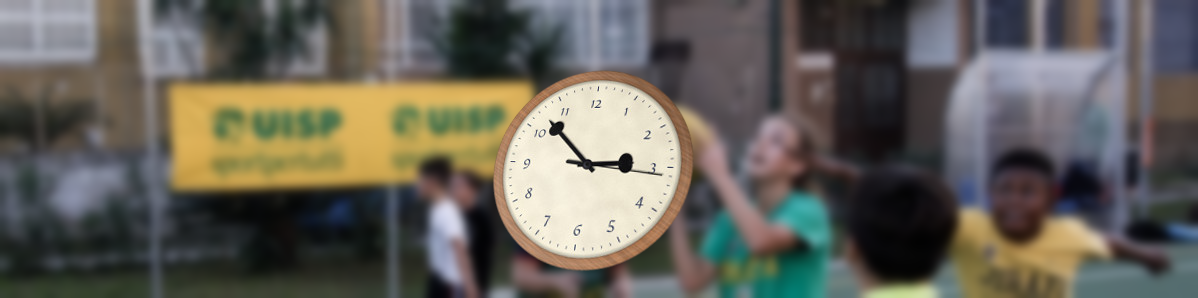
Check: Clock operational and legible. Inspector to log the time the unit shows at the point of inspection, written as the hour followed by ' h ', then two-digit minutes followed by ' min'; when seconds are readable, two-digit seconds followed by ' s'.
2 h 52 min 16 s
